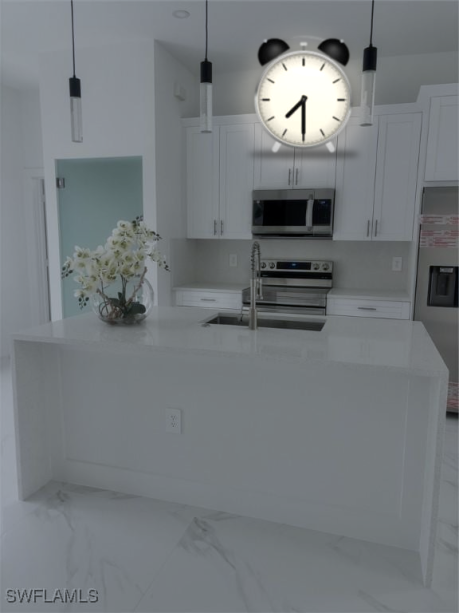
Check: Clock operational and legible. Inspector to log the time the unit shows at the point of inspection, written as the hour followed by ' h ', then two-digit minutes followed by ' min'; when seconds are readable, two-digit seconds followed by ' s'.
7 h 30 min
